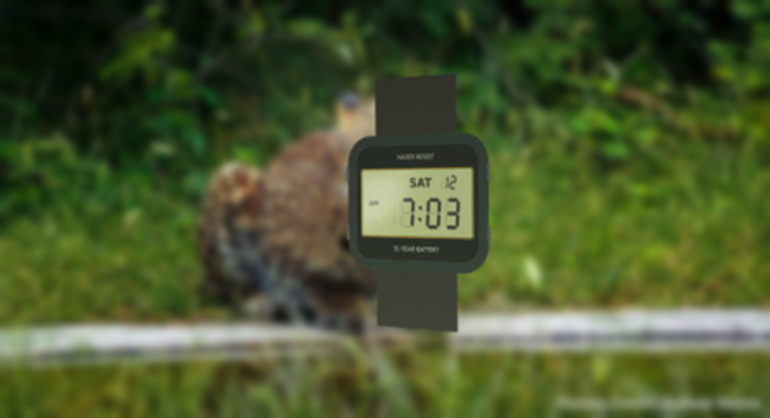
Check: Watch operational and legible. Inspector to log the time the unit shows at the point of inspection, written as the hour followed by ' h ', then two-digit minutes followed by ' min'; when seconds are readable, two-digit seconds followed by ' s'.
7 h 03 min
